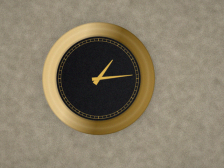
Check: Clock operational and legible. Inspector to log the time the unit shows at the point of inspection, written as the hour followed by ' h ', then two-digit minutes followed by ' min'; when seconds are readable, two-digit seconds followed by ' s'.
1 h 14 min
